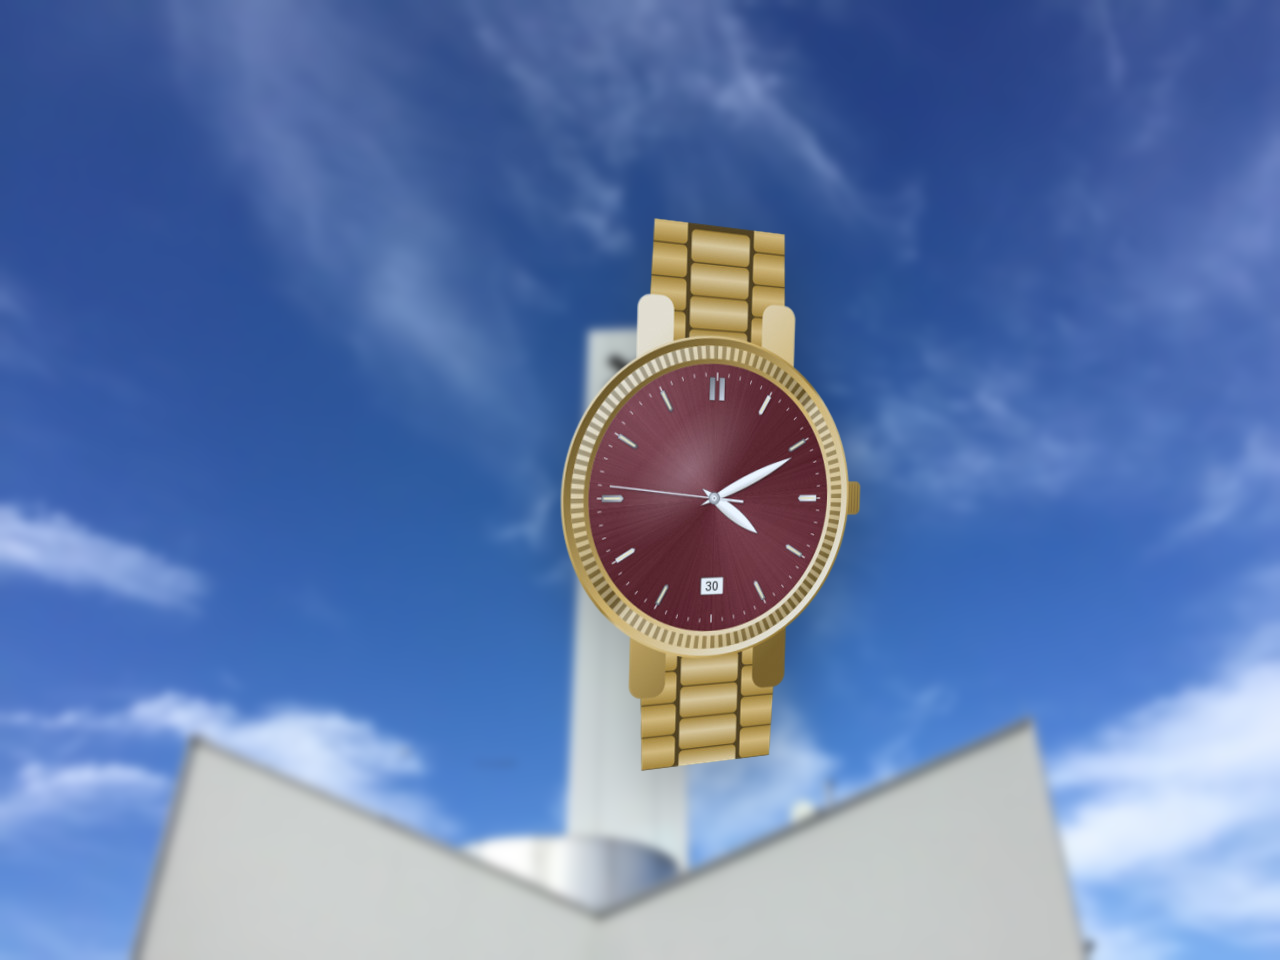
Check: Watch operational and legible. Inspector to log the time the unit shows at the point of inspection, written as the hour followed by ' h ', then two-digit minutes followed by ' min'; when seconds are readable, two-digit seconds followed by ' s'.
4 h 10 min 46 s
